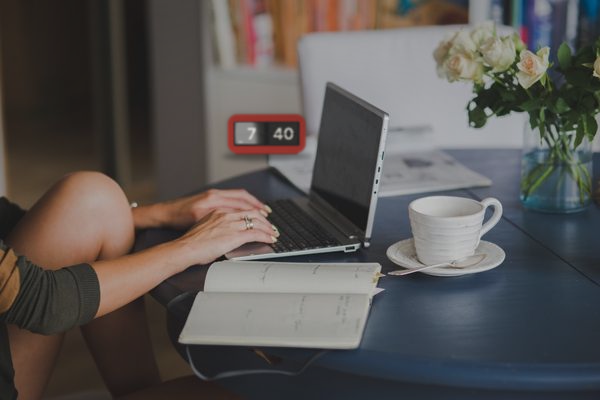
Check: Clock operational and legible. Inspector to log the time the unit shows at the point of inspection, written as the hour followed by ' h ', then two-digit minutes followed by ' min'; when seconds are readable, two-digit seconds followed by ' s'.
7 h 40 min
